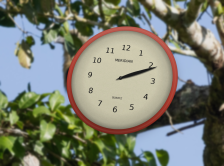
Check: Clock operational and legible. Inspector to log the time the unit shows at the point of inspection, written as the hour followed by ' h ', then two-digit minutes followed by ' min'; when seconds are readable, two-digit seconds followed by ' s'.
2 h 11 min
